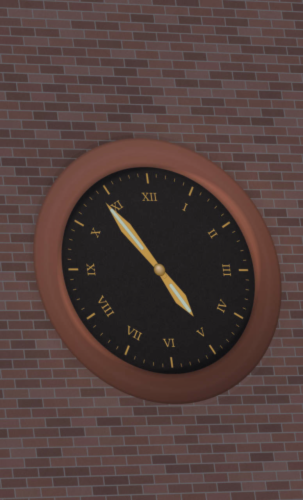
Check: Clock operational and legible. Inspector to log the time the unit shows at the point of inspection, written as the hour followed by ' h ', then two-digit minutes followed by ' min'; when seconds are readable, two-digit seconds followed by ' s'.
4 h 54 min
